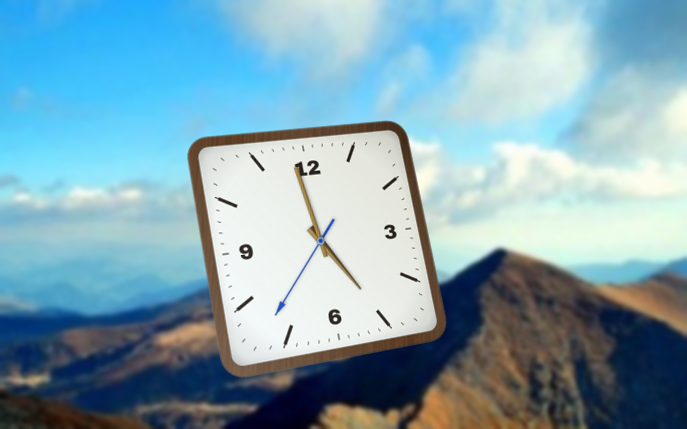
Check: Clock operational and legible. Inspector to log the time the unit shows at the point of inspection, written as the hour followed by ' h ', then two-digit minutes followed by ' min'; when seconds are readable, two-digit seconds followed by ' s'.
4 h 58 min 37 s
